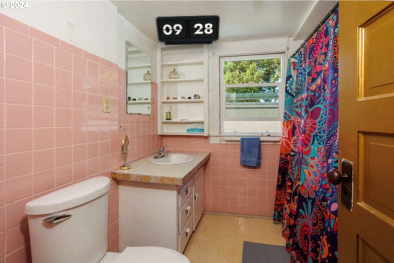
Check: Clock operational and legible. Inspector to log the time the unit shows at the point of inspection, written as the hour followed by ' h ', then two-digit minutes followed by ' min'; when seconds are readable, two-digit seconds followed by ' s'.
9 h 28 min
